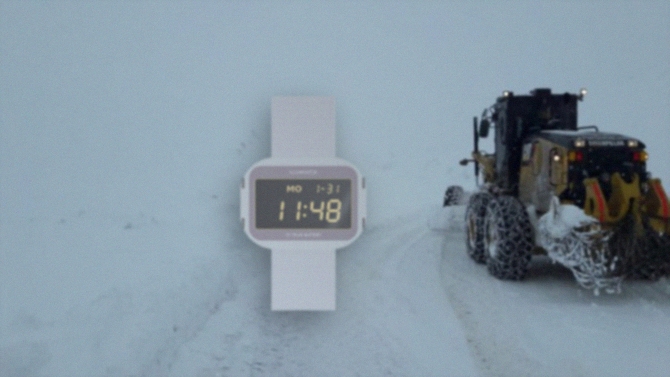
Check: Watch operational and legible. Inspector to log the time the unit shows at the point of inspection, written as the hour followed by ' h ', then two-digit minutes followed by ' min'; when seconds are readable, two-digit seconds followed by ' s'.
11 h 48 min
